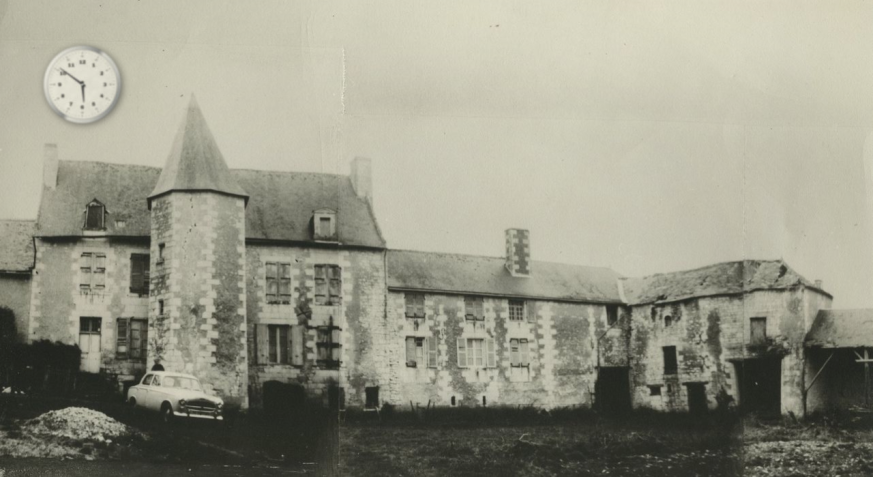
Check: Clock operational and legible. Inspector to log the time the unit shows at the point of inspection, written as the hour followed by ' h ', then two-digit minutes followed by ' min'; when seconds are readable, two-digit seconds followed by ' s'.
5 h 51 min
